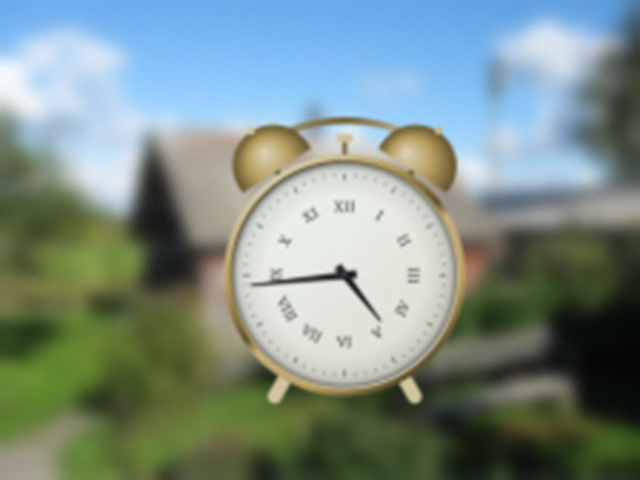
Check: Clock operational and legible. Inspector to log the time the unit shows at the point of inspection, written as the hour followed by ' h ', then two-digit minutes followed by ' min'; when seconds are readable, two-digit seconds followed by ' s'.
4 h 44 min
